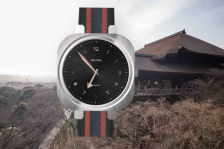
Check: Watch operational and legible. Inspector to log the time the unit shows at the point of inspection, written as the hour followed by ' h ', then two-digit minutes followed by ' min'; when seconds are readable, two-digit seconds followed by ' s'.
6 h 53 min
